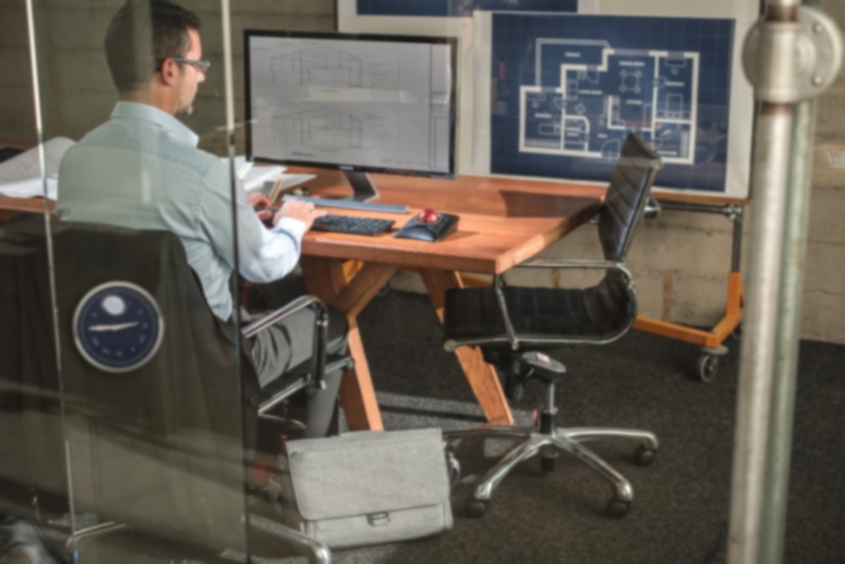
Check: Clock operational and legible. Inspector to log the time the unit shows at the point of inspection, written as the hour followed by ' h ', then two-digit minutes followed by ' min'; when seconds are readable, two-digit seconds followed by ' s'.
2 h 45 min
